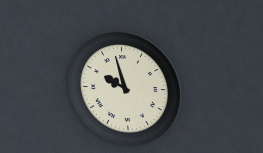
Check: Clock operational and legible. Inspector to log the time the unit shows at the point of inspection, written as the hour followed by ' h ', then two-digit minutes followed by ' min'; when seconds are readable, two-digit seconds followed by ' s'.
9 h 58 min
